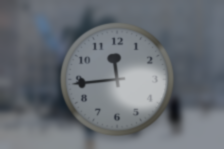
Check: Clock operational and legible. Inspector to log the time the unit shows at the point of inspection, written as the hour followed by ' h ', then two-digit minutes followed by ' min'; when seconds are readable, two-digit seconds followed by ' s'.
11 h 44 min
